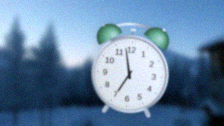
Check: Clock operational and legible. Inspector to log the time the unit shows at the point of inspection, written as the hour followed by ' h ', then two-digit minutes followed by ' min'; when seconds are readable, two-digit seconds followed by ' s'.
6 h 58 min
